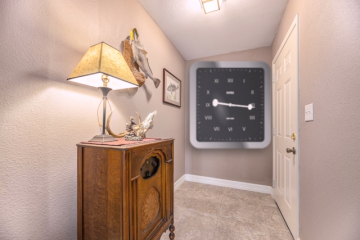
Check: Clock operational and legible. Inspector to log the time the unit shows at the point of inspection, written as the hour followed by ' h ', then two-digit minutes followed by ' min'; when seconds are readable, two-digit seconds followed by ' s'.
9 h 16 min
